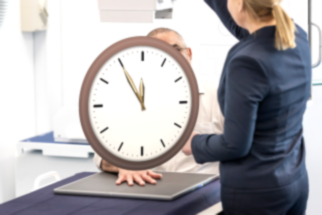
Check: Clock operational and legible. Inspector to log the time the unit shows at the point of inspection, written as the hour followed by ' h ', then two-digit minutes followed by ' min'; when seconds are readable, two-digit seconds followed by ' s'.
11 h 55 min
